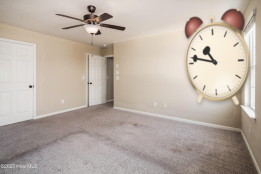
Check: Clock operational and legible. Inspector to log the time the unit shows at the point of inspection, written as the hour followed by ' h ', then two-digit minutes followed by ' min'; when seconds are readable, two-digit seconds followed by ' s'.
10 h 47 min
